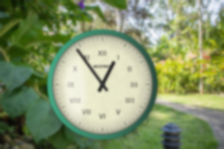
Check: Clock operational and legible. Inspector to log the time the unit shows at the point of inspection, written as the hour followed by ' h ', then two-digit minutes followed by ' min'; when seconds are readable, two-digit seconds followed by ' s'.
12 h 54 min
